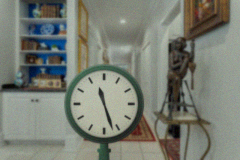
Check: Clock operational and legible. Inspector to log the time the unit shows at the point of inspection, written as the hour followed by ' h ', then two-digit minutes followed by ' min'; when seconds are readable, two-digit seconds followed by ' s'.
11 h 27 min
